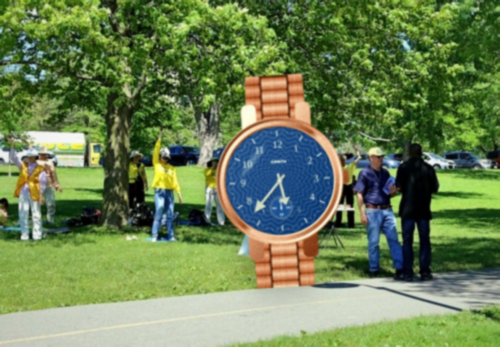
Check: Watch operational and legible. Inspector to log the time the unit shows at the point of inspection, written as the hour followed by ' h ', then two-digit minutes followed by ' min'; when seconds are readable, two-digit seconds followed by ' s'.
5 h 37 min
